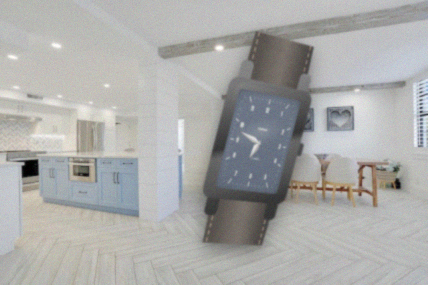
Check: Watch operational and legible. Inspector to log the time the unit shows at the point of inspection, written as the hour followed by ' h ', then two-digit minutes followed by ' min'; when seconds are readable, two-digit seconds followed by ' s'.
6 h 48 min
